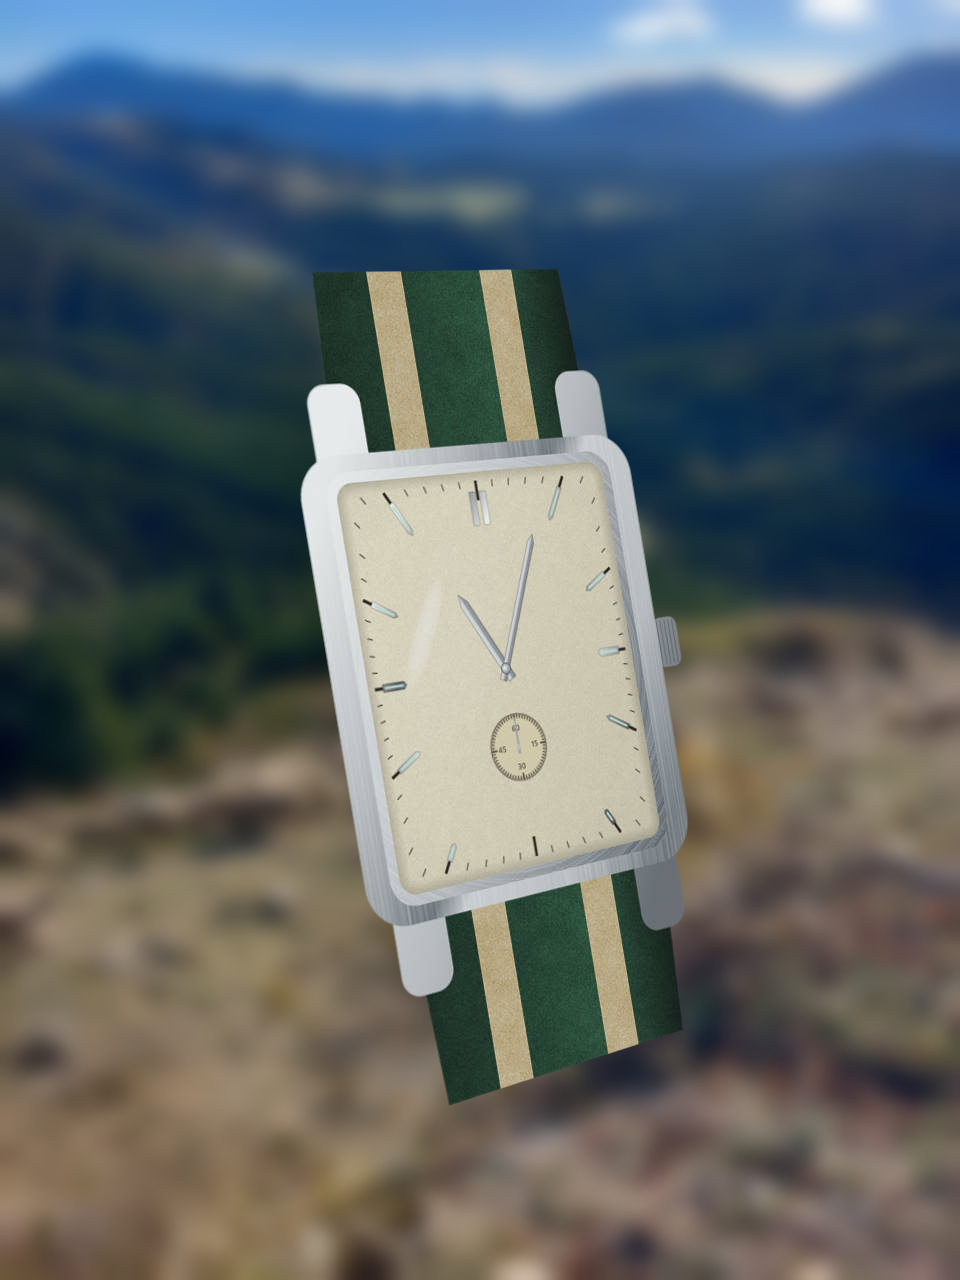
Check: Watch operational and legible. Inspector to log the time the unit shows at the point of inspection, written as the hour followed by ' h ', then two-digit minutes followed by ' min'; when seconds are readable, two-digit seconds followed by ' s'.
11 h 04 min
